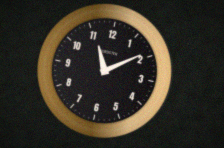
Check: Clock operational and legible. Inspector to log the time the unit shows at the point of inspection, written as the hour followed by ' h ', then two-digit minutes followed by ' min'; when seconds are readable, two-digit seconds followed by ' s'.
11 h 09 min
